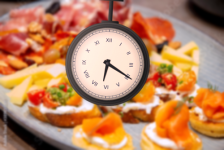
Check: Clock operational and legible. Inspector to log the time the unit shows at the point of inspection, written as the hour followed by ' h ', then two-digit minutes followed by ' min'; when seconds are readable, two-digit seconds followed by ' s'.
6 h 20 min
